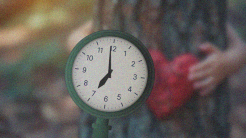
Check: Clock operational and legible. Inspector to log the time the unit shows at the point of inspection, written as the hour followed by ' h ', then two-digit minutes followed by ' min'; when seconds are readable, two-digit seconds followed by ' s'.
6 h 59 min
